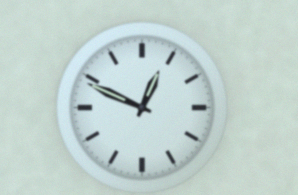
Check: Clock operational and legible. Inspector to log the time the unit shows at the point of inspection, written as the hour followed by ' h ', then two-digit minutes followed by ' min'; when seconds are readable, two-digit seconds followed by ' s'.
12 h 49 min
